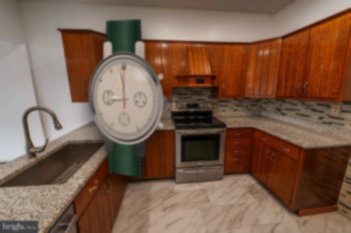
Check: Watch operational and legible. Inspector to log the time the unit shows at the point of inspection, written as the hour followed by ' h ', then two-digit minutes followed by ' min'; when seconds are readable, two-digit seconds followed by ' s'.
8 h 58 min
